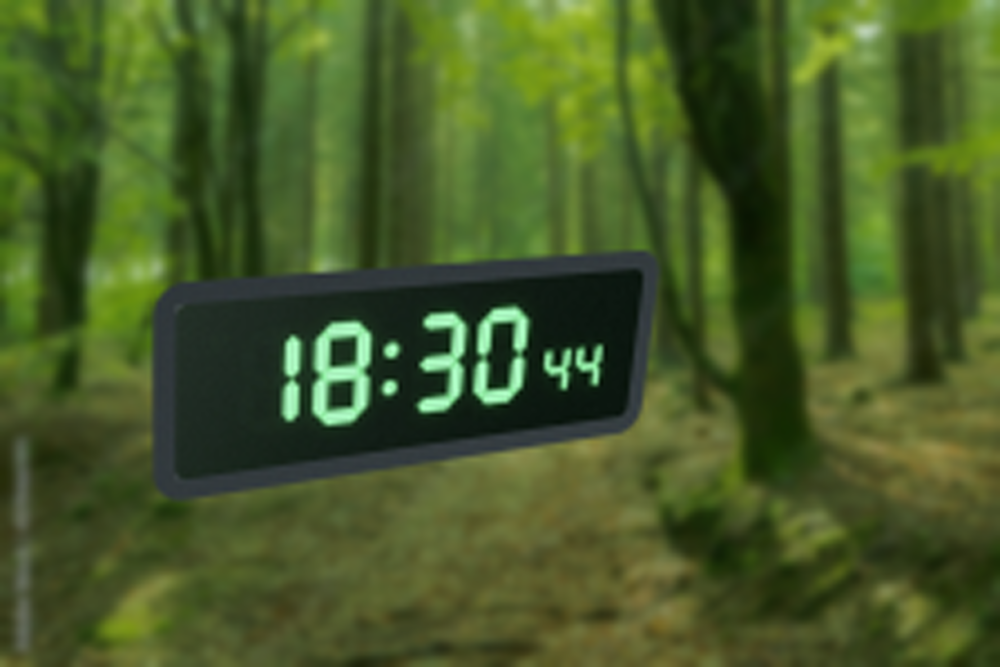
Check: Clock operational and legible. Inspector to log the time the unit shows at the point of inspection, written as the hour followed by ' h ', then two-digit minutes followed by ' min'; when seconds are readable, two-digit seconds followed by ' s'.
18 h 30 min 44 s
